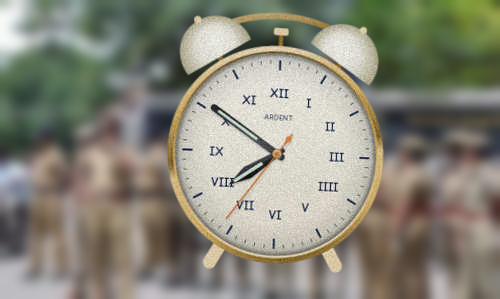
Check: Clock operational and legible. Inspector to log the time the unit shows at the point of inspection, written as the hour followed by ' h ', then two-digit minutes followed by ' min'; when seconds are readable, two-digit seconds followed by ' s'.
7 h 50 min 36 s
